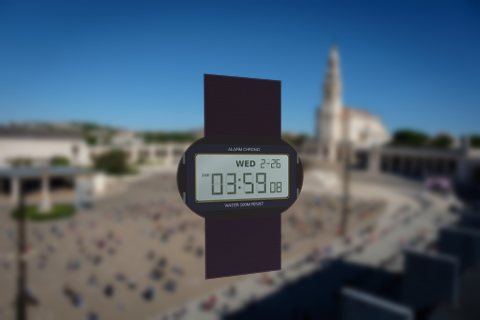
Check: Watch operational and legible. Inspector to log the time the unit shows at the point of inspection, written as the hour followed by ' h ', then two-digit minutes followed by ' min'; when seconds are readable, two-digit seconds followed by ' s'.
3 h 59 min 08 s
